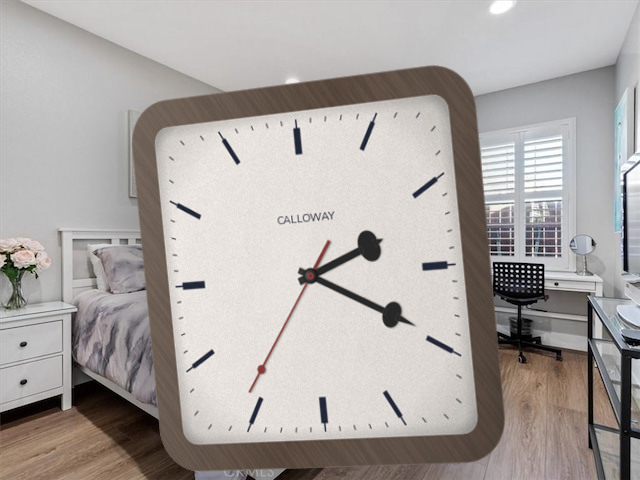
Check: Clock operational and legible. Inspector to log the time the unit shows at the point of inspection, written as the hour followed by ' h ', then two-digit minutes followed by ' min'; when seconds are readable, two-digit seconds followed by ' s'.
2 h 19 min 36 s
